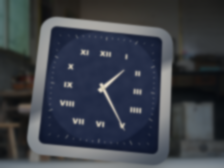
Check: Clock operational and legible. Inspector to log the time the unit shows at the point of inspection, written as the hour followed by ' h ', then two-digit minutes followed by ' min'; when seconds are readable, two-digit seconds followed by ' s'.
1 h 25 min
